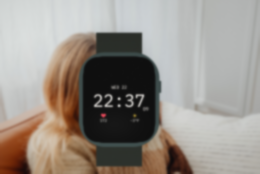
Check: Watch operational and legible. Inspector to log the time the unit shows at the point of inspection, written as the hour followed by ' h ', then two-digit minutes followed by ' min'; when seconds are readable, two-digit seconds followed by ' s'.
22 h 37 min
